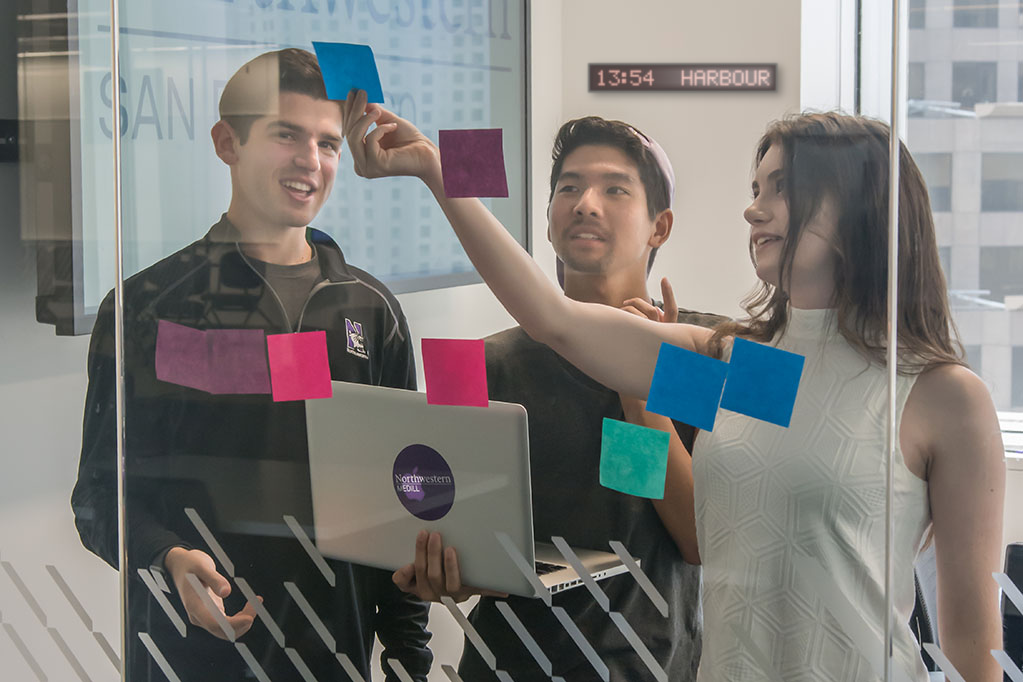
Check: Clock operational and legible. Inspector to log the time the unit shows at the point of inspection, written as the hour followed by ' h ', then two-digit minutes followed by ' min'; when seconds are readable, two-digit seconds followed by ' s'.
13 h 54 min
